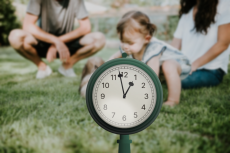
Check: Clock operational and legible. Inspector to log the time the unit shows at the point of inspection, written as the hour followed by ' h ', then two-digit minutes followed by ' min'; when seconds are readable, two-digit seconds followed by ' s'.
12 h 58 min
